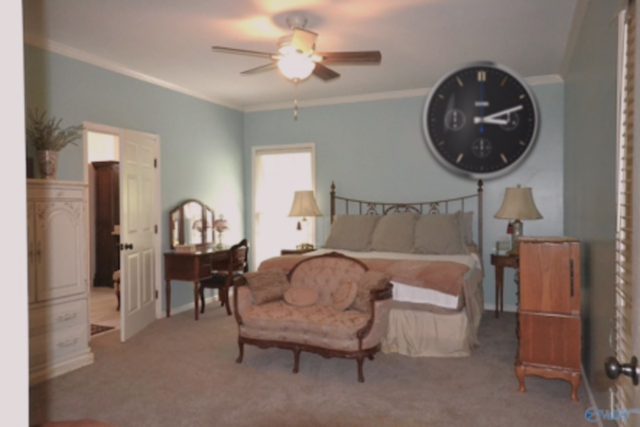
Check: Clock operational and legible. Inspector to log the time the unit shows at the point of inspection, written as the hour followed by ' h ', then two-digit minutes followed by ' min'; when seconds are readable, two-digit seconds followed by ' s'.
3 h 12 min
